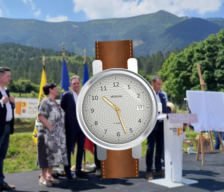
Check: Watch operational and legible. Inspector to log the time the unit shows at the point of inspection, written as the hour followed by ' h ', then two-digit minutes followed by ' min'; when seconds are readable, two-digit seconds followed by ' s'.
10 h 27 min
